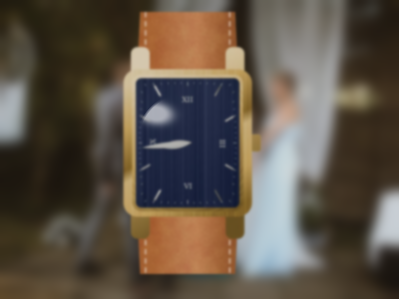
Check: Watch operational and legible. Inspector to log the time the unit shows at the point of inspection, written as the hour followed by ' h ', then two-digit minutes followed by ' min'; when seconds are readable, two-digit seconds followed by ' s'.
8 h 44 min
